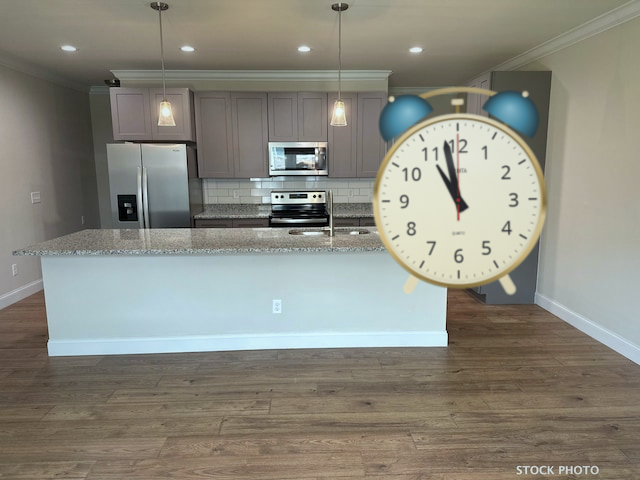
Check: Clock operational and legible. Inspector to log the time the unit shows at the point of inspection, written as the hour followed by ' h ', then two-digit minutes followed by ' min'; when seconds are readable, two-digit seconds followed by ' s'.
10 h 58 min 00 s
